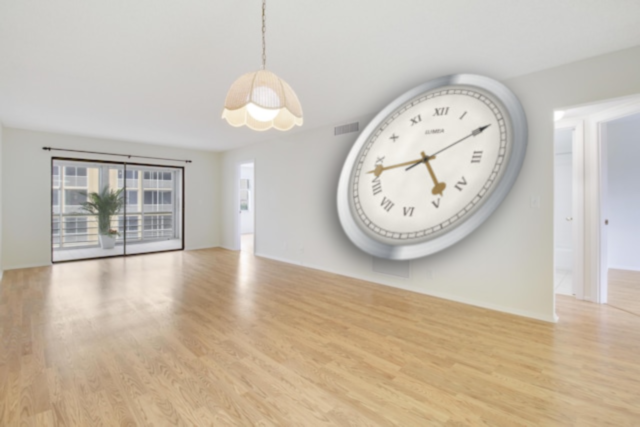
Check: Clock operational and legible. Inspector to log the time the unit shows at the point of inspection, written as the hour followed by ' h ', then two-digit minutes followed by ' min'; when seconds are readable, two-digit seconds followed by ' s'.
4 h 43 min 10 s
